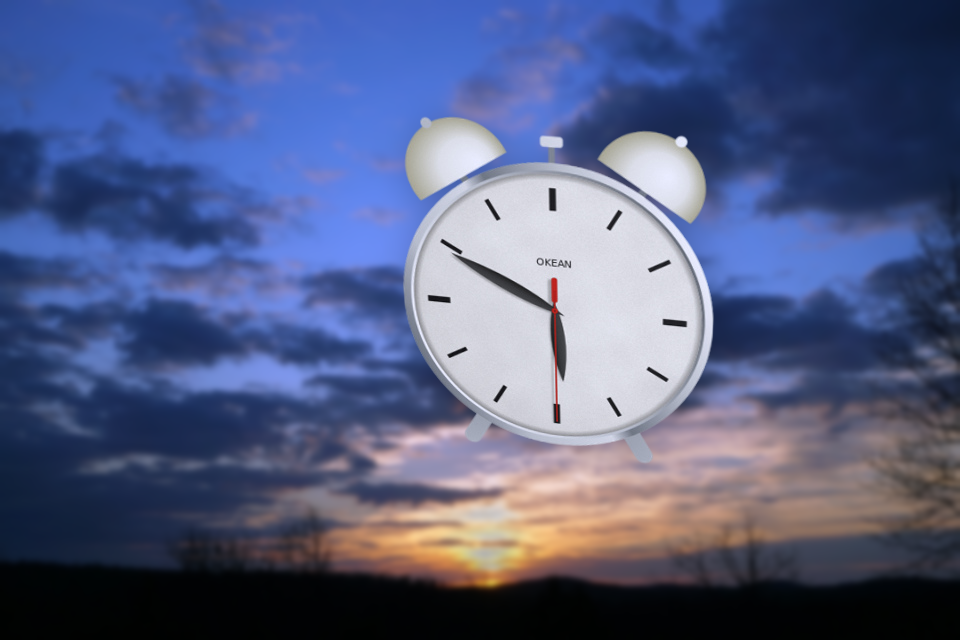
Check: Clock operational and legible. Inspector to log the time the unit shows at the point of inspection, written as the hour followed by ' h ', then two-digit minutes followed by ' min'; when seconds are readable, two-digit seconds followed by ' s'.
5 h 49 min 30 s
